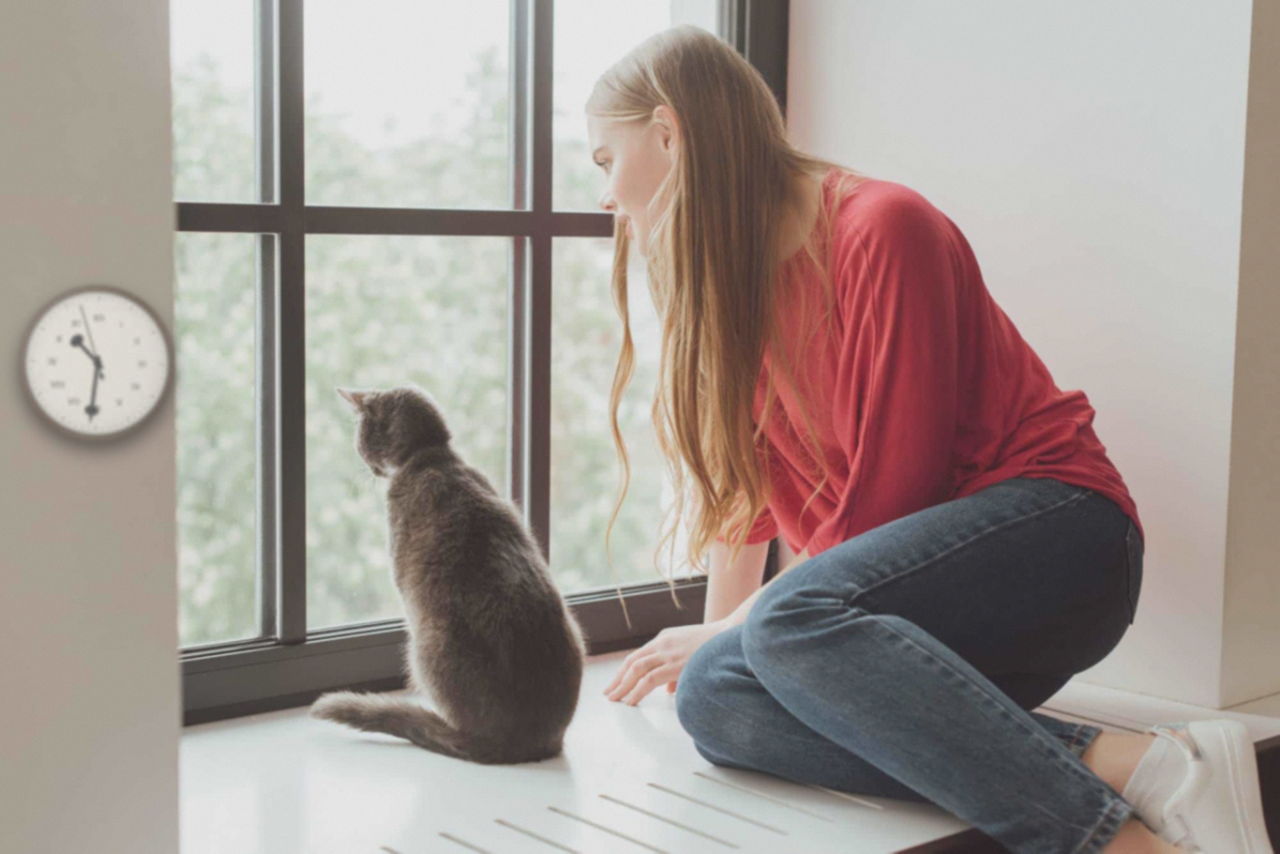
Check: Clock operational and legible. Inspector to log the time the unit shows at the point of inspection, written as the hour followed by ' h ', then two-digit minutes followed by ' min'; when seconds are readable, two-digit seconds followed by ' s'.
10 h 30 min 57 s
